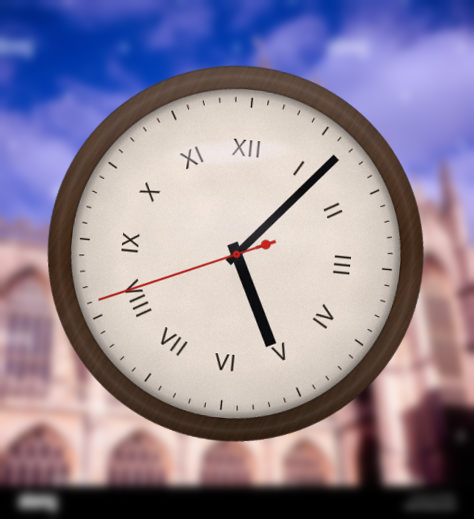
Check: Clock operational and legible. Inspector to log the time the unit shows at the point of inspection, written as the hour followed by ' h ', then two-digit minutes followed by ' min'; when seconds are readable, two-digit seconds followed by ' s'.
5 h 06 min 41 s
